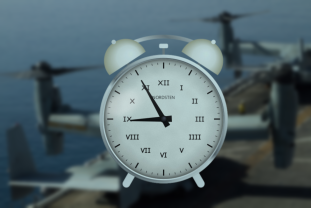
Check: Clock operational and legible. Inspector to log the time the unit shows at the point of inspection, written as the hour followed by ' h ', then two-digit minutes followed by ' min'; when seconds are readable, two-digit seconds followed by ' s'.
8 h 55 min
